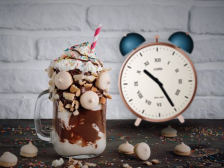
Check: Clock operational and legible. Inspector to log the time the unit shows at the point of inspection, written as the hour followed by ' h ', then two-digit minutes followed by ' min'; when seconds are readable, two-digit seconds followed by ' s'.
10 h 25 min
